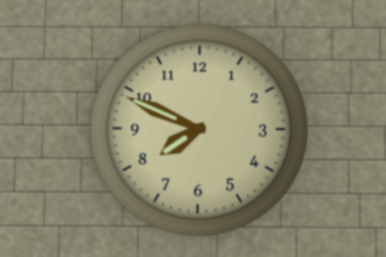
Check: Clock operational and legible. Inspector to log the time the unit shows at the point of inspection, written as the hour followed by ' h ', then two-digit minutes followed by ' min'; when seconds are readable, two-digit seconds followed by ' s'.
7 h 49 min
